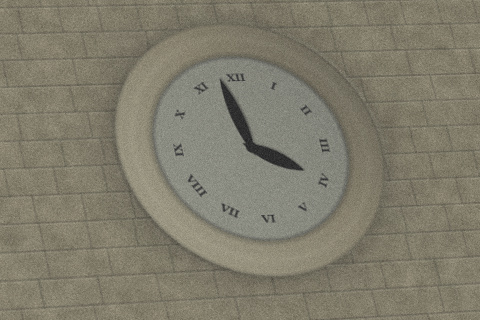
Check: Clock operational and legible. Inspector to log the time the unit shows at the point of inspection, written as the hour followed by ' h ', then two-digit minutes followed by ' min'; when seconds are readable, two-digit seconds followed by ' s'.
3 h 58 min
